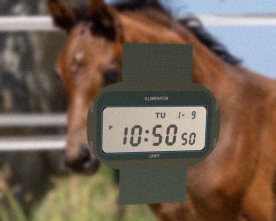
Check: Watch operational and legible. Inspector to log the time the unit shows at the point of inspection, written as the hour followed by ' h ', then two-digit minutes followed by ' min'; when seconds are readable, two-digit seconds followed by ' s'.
10 h 50 min 50 s
